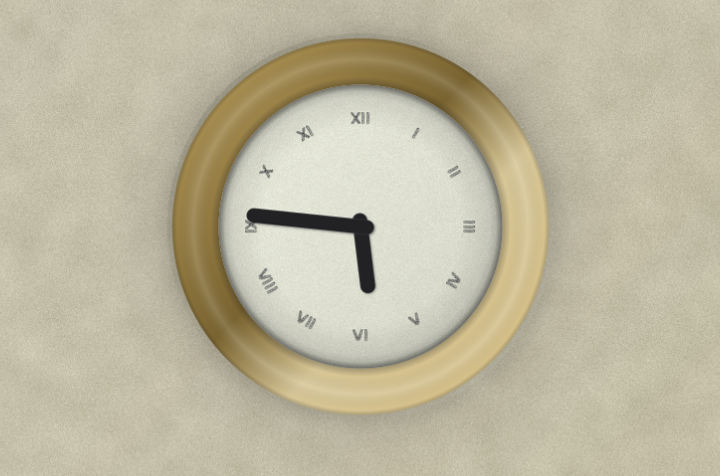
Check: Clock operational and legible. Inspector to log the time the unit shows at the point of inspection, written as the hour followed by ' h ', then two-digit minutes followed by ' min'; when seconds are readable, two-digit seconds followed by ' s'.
5 h 46 min
